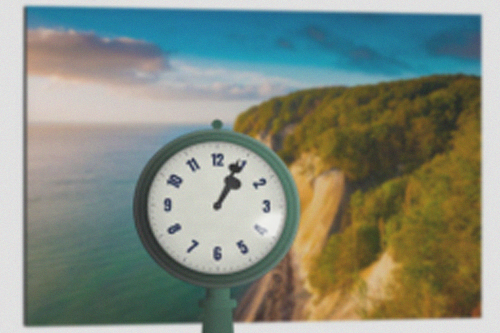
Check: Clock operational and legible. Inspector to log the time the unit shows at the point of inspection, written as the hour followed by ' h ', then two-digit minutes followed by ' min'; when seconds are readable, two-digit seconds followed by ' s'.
1 h 04 min
